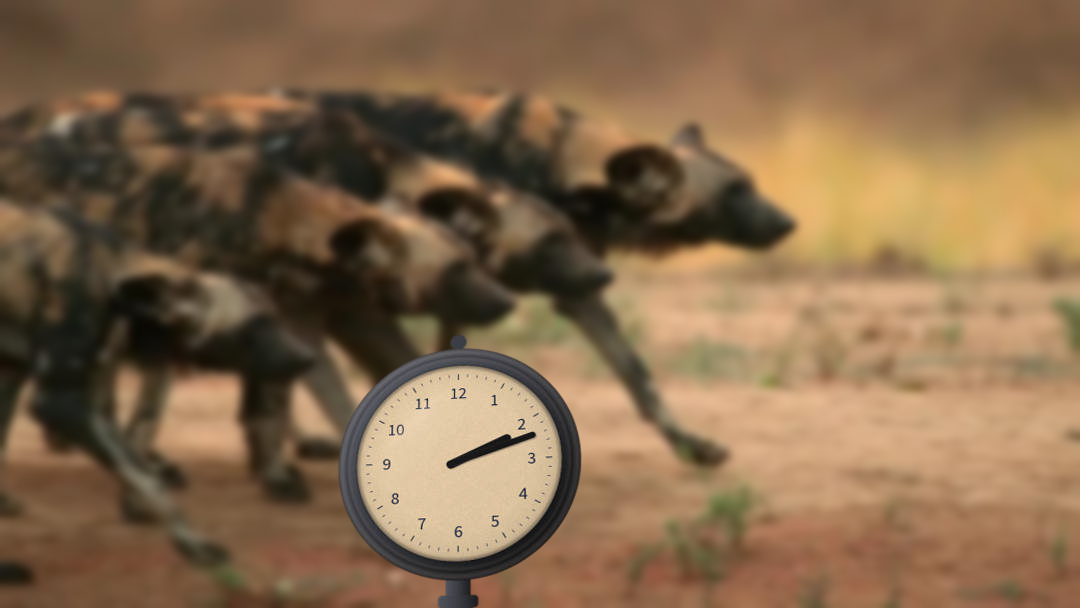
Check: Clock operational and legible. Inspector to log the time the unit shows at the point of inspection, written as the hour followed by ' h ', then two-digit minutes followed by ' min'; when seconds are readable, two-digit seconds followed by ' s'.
2 h 12 min
